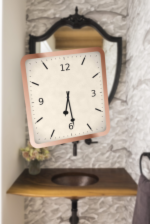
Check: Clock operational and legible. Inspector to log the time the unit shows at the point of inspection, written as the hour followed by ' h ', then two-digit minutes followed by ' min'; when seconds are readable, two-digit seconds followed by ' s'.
6 h 29 min
